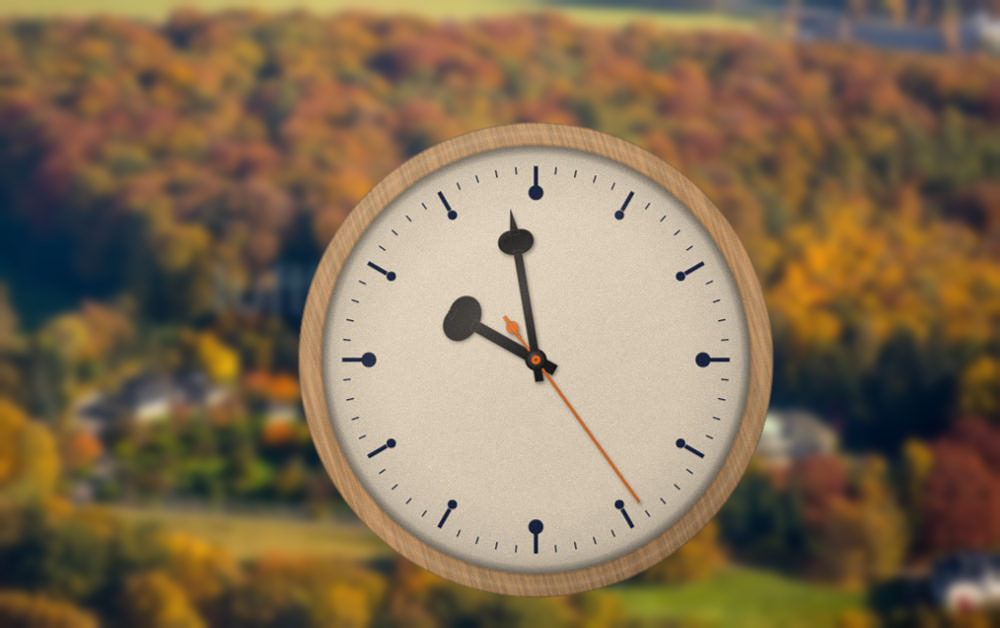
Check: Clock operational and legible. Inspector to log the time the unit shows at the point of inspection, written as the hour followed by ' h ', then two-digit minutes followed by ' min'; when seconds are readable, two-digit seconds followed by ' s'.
9 h 58 min 24 s
